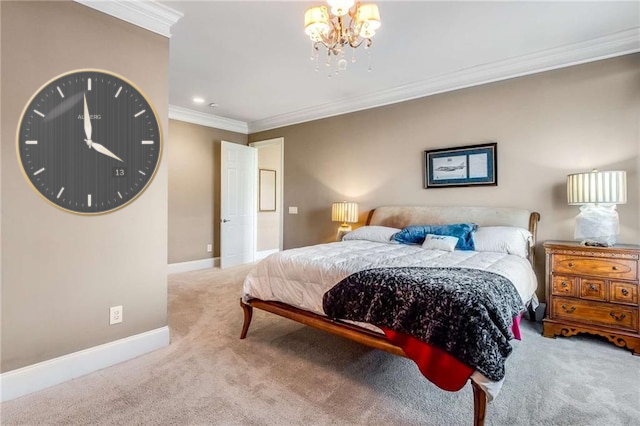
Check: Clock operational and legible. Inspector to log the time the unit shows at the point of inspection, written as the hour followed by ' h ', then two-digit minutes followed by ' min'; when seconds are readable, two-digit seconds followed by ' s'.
3 h 59 min
